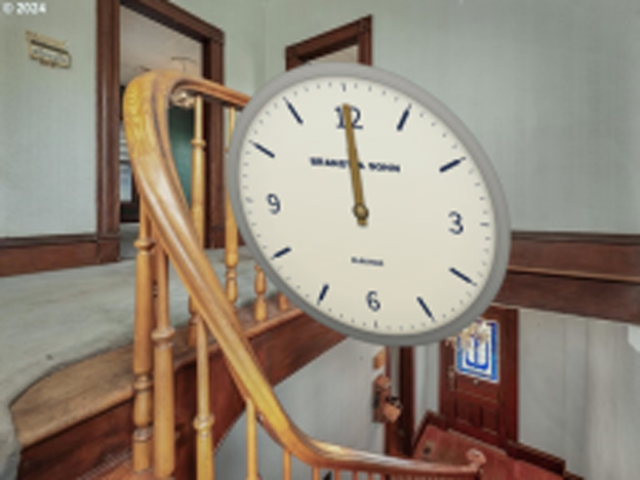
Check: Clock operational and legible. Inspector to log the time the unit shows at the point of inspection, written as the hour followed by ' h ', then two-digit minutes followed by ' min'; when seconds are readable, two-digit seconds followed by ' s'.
12 h 00 min
